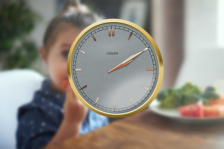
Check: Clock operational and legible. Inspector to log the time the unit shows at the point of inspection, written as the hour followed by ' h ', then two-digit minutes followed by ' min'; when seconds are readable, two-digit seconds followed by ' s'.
2 h 10 min
